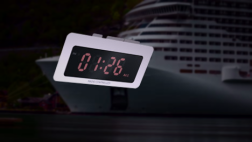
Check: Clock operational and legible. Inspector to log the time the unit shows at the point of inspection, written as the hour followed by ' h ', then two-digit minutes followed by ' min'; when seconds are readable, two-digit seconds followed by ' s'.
1 h 26 min
